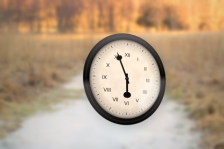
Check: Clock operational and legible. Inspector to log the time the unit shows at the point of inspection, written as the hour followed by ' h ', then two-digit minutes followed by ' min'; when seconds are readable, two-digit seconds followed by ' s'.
5 h 56 min
